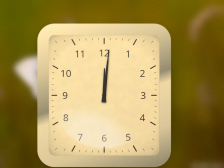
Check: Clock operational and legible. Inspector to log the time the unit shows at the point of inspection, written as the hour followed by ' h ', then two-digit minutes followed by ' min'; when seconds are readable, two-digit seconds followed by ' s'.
12 h 01 min
